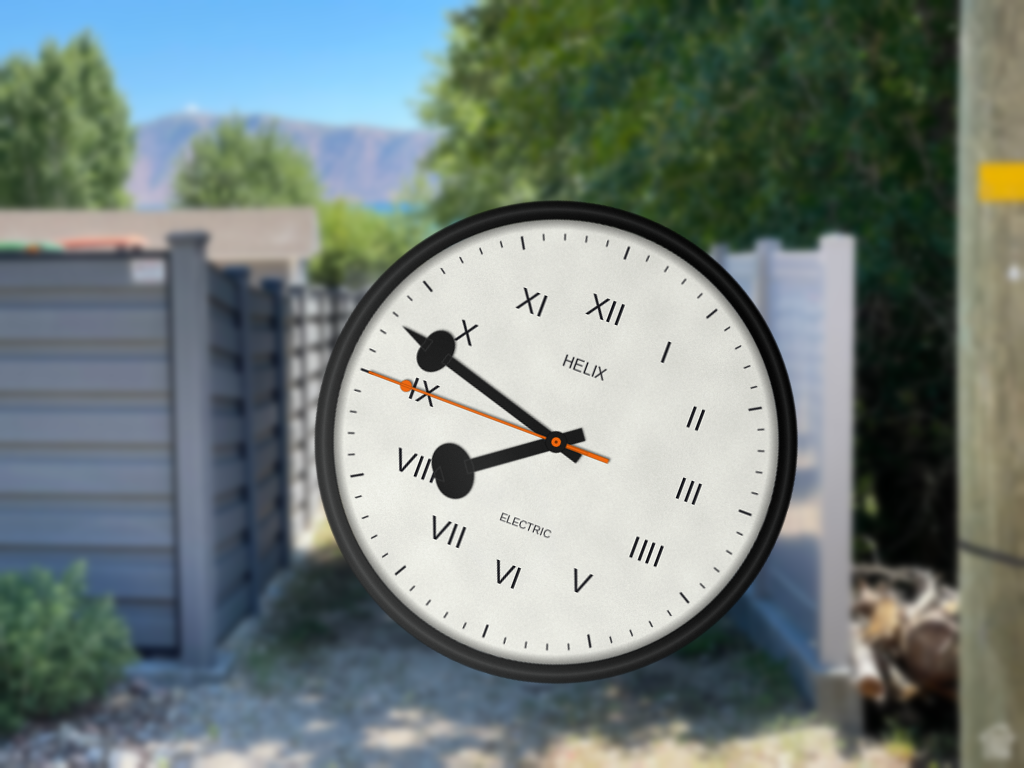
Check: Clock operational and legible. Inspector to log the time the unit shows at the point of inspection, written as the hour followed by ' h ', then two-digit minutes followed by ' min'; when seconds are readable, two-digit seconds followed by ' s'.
7 h 47 min 45 s
